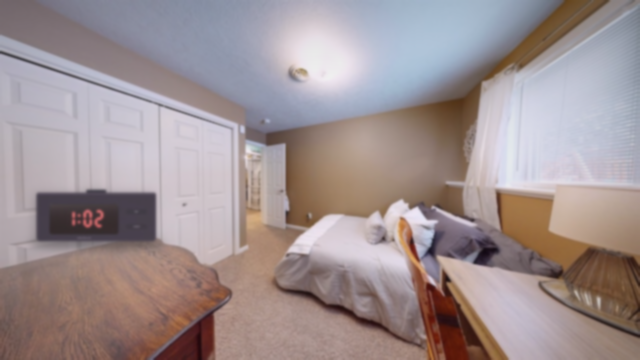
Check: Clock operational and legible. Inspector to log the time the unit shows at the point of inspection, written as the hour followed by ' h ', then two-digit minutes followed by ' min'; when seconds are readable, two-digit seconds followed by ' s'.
1 h 02 min
